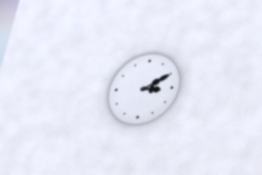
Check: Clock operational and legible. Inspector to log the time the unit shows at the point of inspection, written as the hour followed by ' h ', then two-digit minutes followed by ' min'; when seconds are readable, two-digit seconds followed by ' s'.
3 h 10 min
